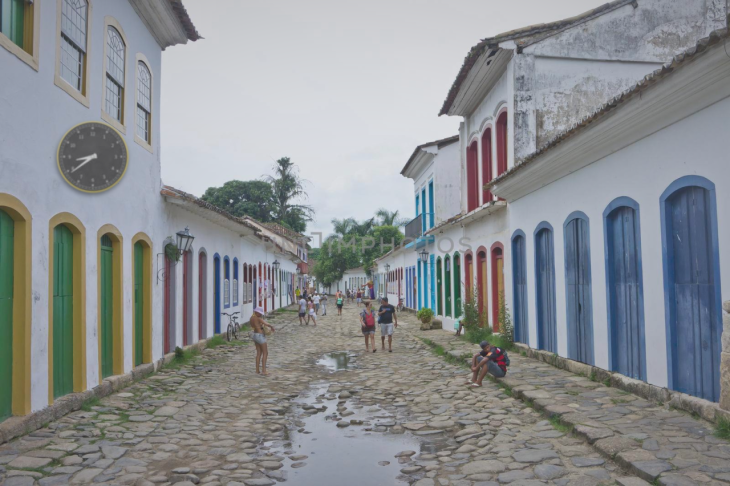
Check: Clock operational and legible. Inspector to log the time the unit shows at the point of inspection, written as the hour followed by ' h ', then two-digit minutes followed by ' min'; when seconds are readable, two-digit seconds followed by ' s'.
8 h 39 min
